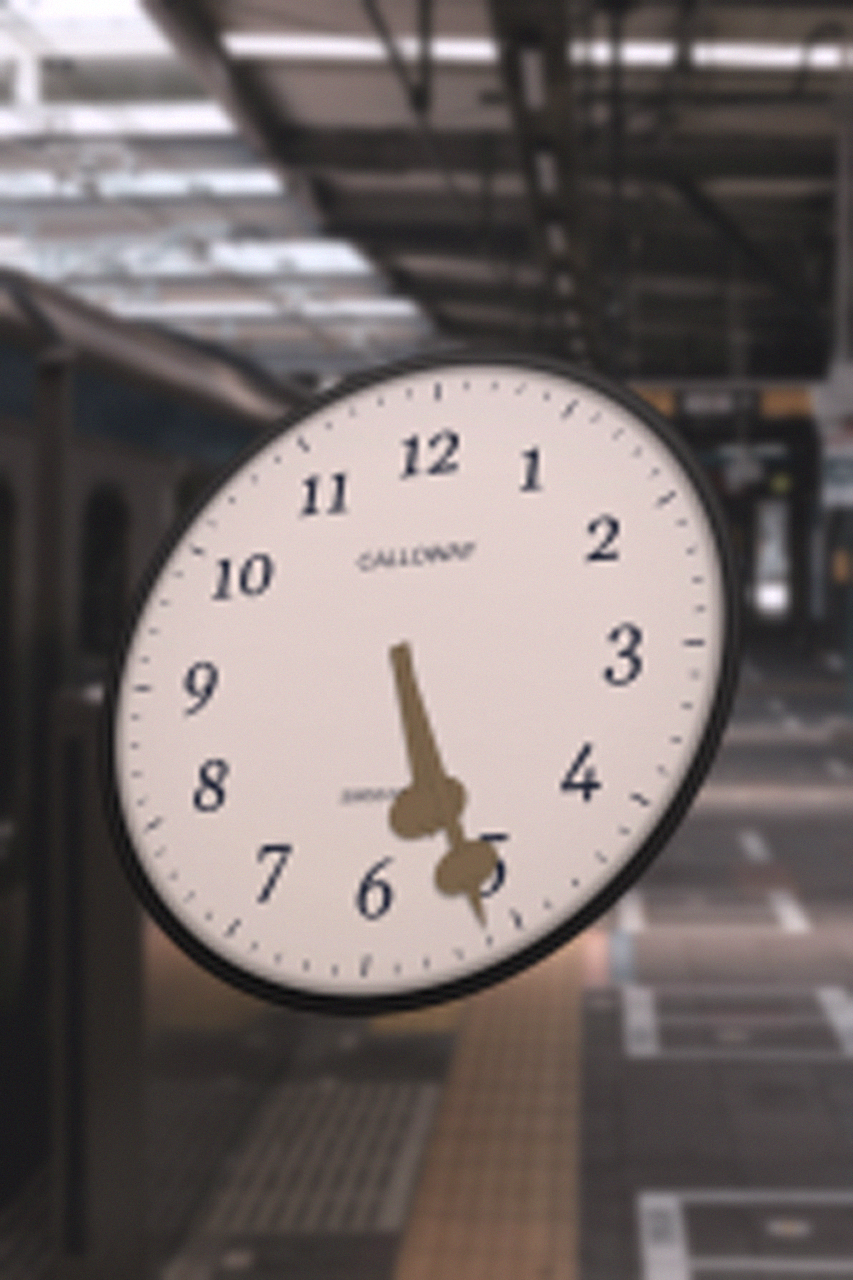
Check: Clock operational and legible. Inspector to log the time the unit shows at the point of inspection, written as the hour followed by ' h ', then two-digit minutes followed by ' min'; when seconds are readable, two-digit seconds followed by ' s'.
5 h 26 min
